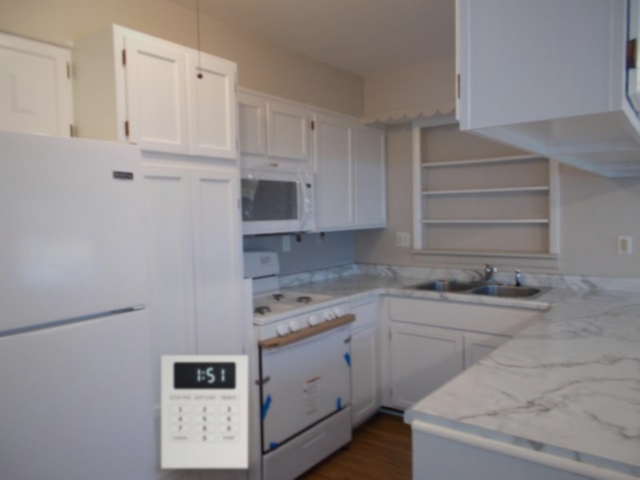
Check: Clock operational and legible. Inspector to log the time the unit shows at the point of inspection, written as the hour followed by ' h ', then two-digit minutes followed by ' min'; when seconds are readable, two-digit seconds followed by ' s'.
1 h 51 min
